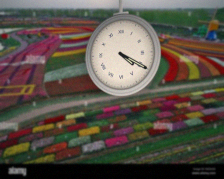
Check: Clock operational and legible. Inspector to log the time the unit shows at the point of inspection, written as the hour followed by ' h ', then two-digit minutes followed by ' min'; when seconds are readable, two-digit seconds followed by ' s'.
4 h 20 min
